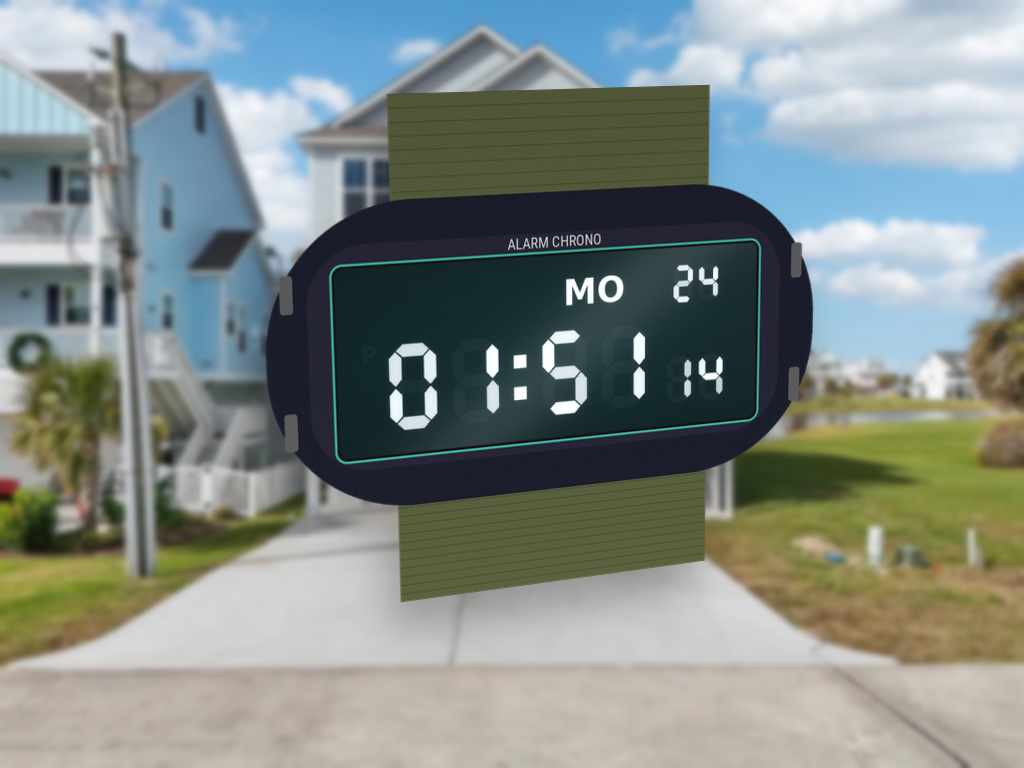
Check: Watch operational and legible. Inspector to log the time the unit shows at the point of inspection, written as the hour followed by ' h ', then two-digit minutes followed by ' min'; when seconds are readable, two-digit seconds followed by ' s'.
1 h 51 min 14 s
